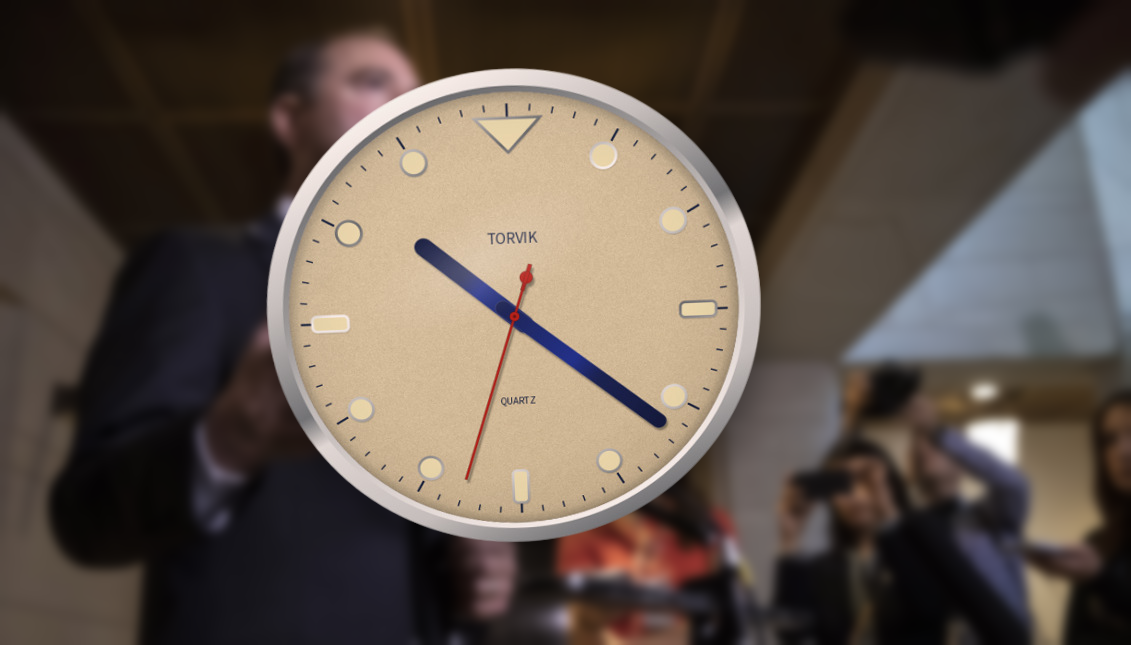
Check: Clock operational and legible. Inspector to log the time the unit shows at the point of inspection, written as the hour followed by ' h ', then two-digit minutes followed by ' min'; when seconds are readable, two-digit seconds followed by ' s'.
10 h 21 min 33 s
